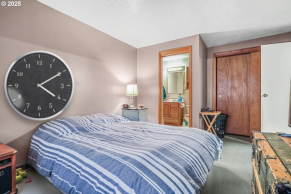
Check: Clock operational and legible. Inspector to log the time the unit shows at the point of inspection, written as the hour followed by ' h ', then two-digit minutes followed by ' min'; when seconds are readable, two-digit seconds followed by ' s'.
4 h 10 min
